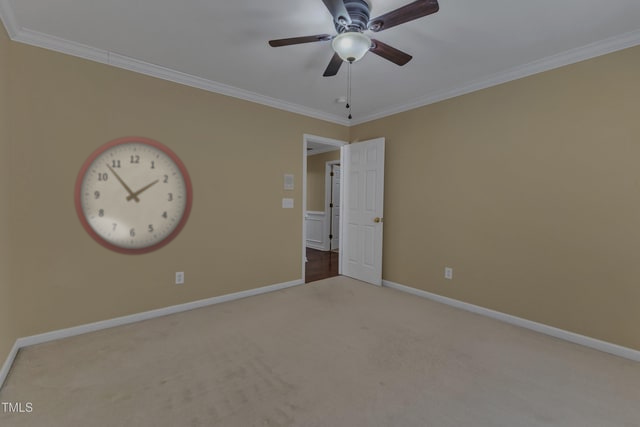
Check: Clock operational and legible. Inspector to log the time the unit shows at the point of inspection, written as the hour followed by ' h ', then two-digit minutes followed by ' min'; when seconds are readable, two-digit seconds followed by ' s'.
1 h 53 min
